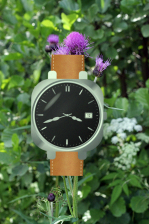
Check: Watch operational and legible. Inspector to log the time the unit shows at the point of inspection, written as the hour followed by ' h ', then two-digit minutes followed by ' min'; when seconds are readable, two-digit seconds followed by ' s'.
3 h 42 min
